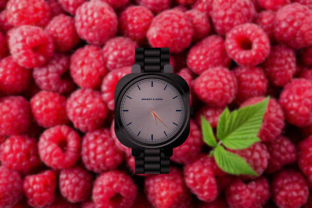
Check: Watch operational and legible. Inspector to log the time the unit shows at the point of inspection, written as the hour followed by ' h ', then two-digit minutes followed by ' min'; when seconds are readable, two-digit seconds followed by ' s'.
5 h 23 min
